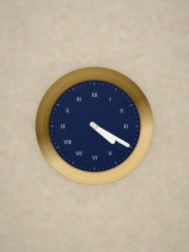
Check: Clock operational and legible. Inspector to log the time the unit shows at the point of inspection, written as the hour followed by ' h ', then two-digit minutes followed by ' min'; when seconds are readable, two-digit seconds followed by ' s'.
4 h 20 min
